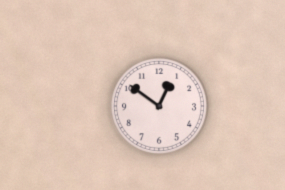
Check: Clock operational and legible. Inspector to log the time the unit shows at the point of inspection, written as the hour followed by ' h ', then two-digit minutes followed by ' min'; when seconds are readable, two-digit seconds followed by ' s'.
12 h 51 min
